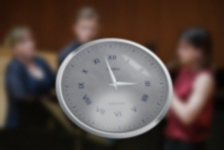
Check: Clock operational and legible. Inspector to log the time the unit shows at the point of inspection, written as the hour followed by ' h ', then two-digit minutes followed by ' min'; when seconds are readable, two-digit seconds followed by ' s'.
2 h 58 min
